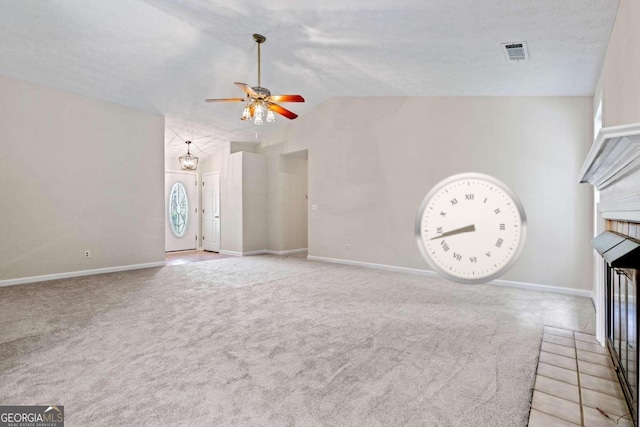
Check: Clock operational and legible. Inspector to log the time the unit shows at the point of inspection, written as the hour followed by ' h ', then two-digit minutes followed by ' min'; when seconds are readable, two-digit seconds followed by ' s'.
8 h 43 min
